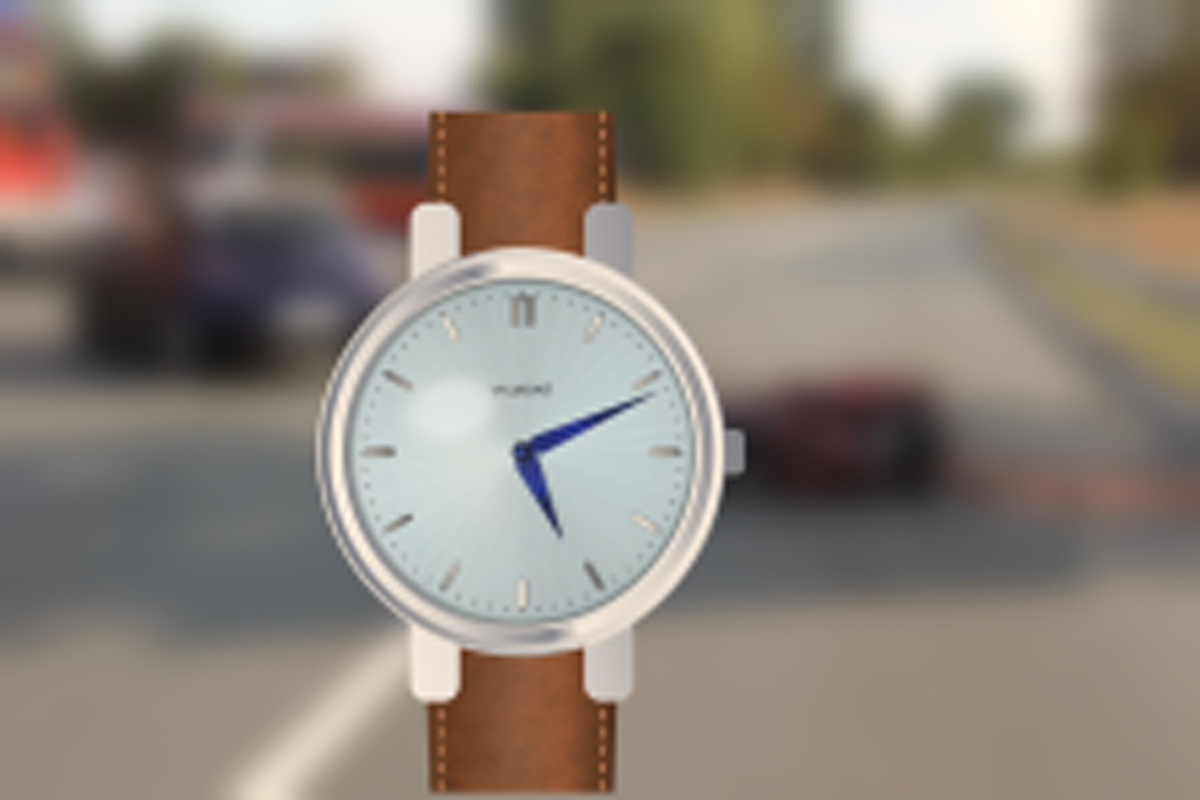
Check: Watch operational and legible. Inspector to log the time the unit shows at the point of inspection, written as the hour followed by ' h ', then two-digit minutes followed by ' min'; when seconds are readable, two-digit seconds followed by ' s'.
5 h 11 min
